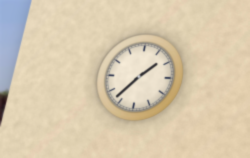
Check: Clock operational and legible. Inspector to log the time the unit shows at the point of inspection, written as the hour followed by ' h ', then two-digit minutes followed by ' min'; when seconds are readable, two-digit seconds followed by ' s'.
1 h 37 min
